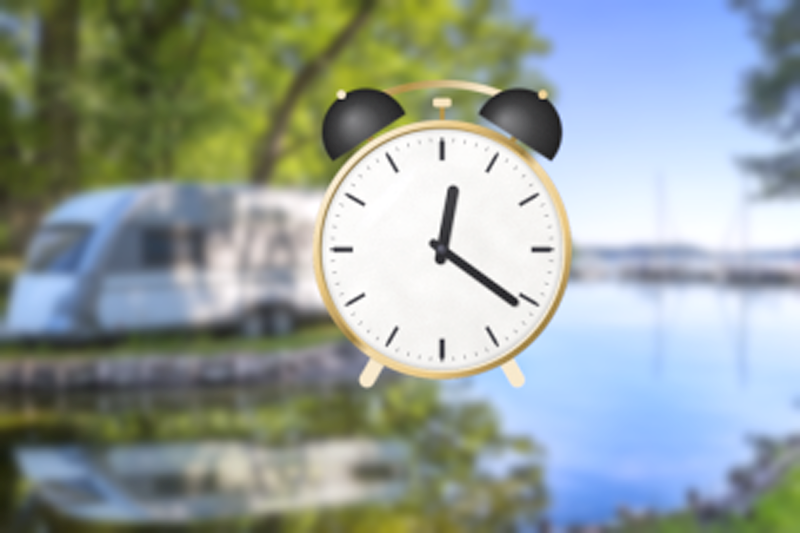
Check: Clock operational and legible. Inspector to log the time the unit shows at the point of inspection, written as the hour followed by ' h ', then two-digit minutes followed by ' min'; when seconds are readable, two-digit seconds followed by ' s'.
12 h 21 min
